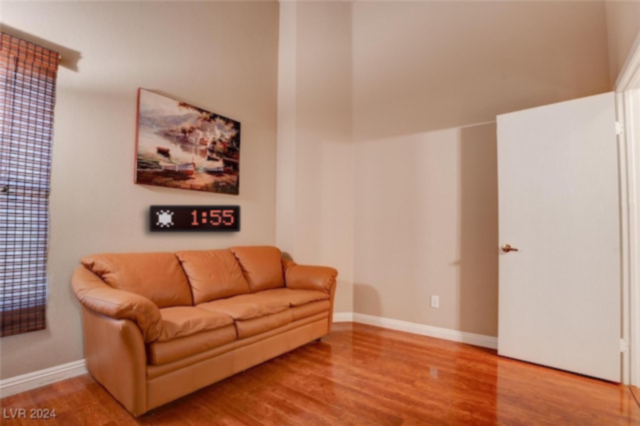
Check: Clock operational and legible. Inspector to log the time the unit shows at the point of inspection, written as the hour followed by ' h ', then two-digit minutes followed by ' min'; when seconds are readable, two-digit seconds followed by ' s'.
1 h 55 min
